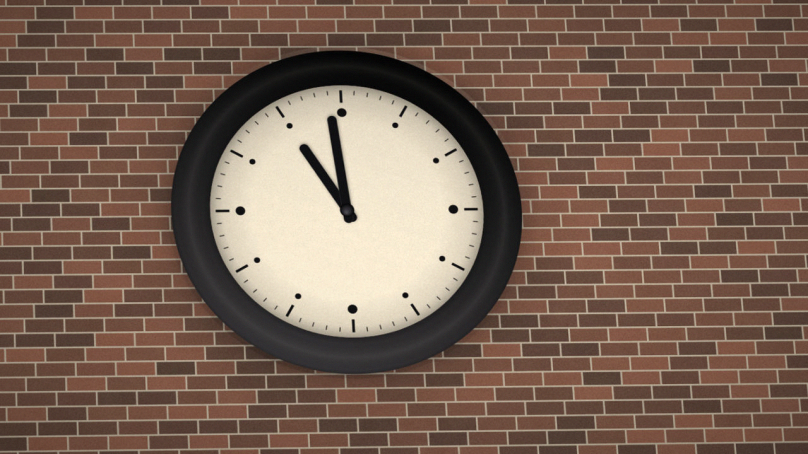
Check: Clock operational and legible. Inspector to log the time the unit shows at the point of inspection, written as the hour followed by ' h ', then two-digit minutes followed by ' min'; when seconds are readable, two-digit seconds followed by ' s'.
10 h 59 min
